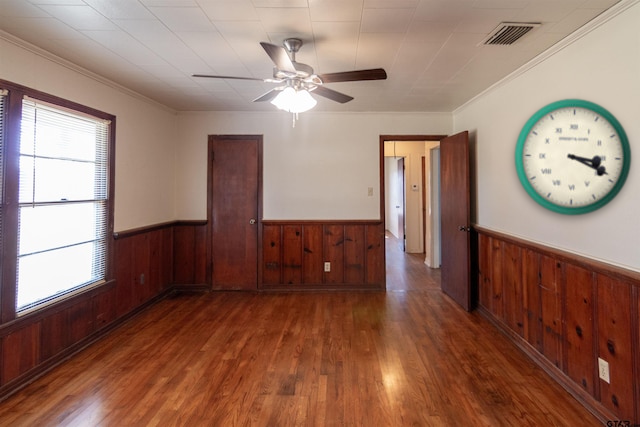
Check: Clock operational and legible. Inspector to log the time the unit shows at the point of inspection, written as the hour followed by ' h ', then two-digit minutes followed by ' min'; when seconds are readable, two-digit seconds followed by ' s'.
3 h 19 min
